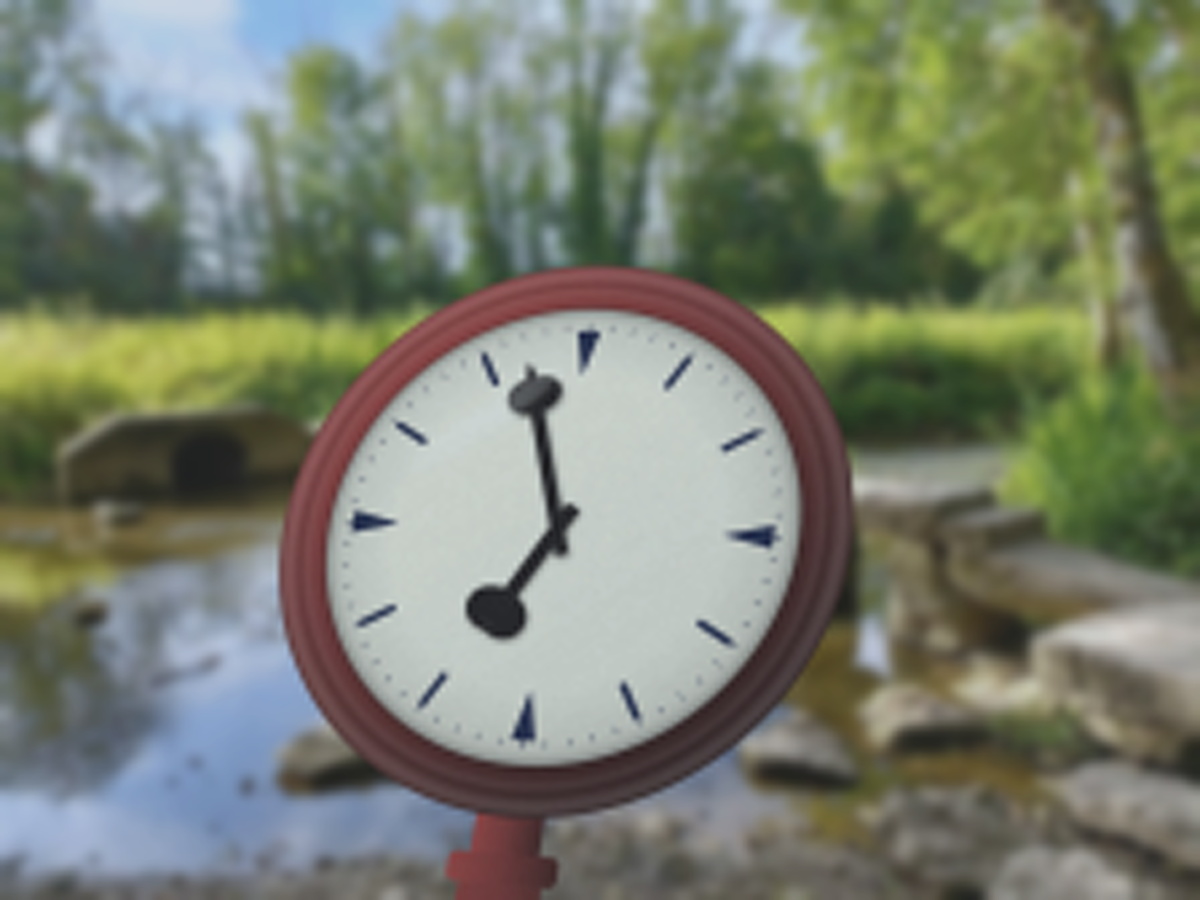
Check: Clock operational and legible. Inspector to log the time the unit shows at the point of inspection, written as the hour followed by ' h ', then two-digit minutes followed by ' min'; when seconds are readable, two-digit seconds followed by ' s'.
6 h 57 min
